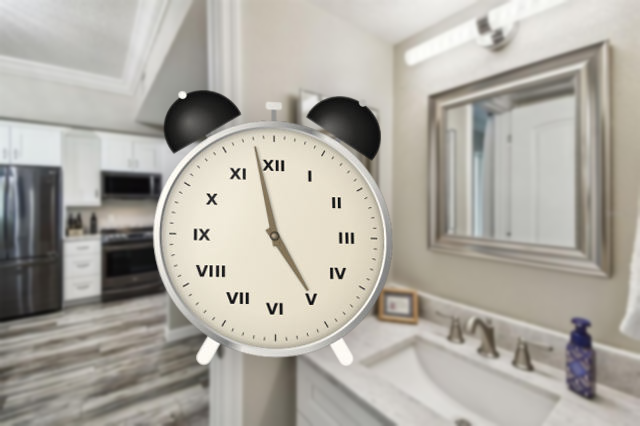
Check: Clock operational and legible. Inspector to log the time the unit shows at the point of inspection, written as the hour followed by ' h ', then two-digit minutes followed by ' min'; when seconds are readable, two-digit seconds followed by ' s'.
4 h 58 min
